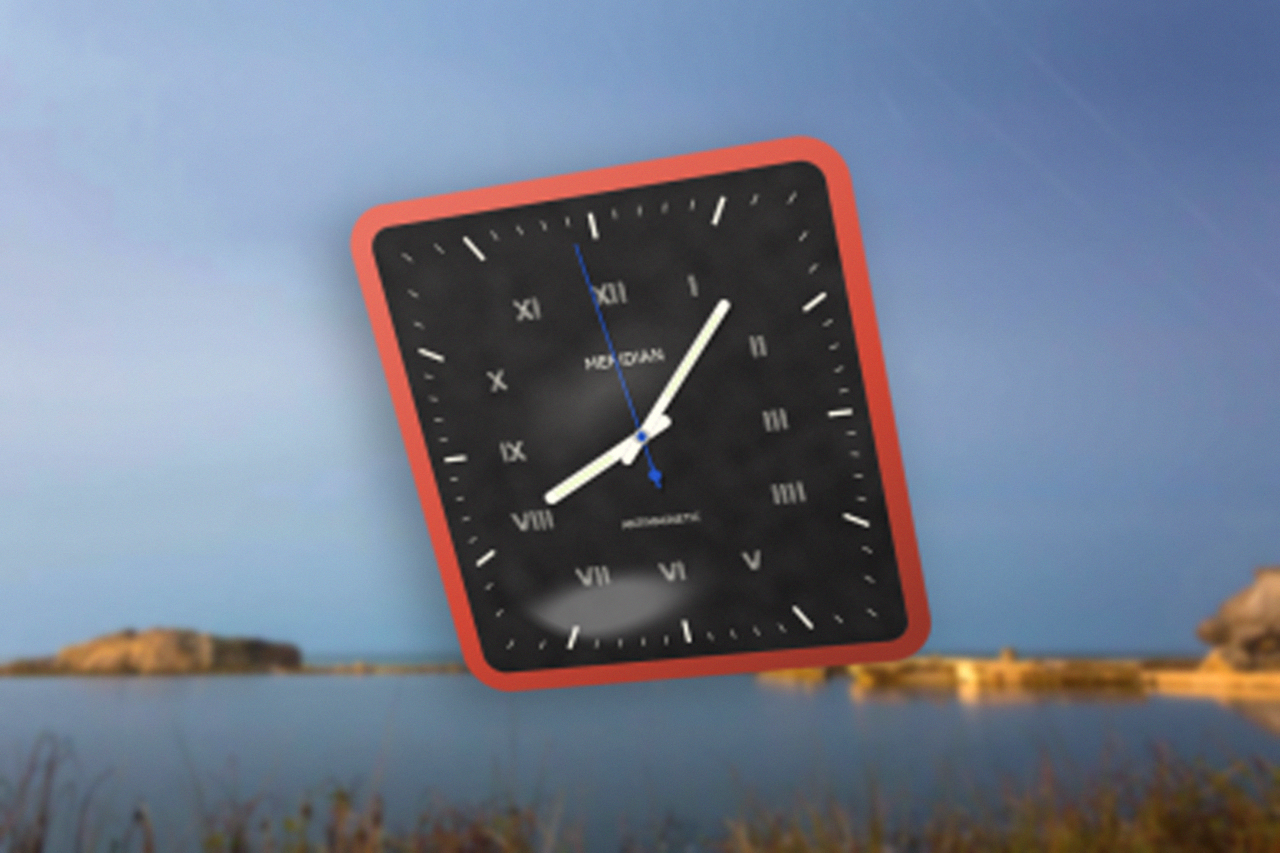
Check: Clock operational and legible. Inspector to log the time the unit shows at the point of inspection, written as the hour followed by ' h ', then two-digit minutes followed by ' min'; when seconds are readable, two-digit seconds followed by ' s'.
8 h 06 min 59 s
